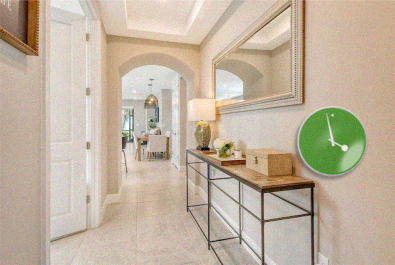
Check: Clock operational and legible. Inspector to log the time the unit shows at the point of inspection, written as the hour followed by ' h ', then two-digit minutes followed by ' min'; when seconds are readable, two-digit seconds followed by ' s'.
3 h 58 min
